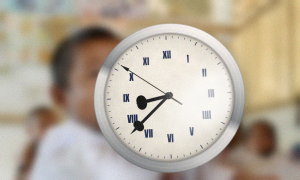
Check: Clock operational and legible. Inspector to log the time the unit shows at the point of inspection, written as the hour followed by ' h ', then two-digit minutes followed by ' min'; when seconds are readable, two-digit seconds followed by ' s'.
8 h 37 min 51 s
